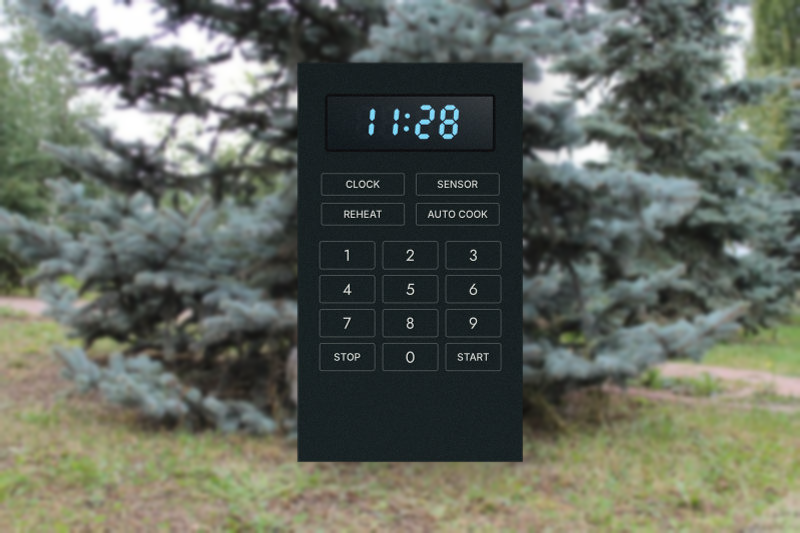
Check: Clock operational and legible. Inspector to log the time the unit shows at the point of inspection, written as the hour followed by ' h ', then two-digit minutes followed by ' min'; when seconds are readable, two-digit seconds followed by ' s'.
11 h 28 min
